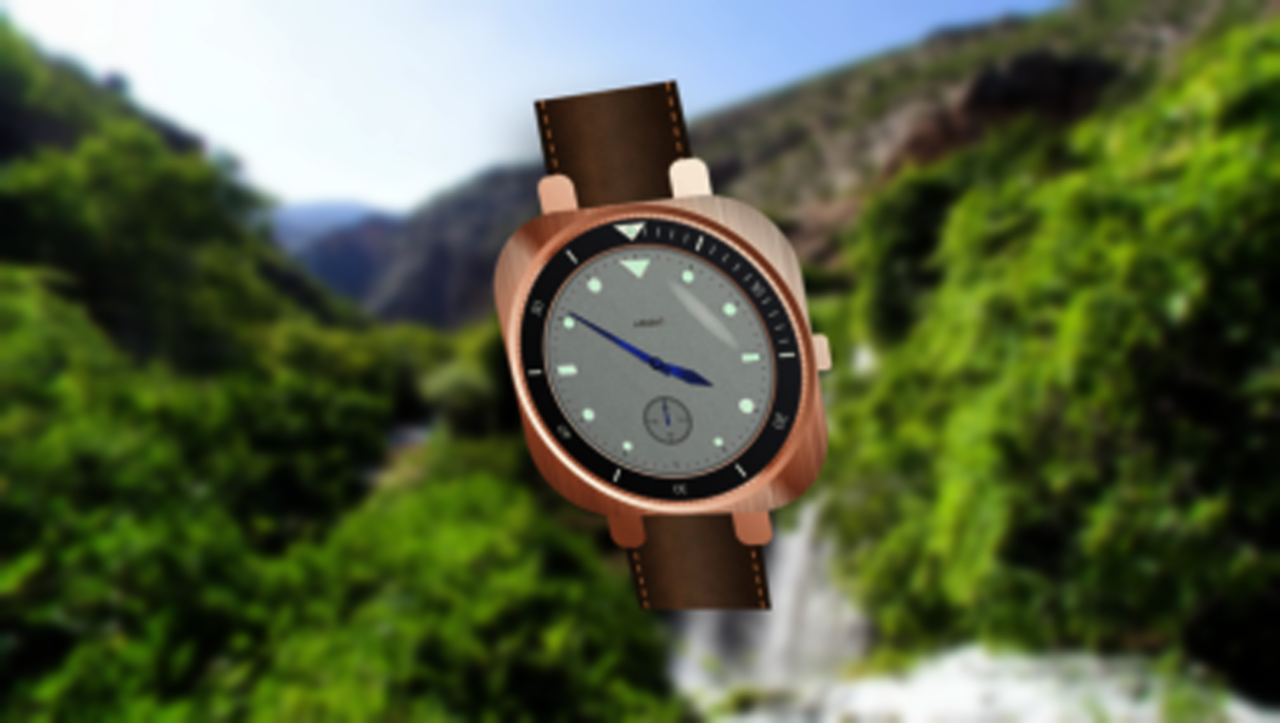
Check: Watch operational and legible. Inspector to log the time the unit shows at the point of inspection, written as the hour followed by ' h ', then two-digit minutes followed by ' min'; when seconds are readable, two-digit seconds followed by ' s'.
3 h 51 min
